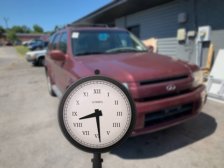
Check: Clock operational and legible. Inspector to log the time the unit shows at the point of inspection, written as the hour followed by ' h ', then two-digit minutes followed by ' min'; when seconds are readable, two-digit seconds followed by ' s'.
8 h 29 min
